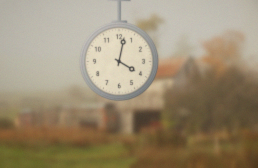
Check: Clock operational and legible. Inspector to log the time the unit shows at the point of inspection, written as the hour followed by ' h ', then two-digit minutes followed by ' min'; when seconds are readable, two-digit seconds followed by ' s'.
4 h 02 min
